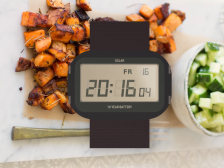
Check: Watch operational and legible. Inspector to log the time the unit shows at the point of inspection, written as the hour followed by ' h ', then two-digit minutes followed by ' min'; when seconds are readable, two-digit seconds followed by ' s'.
20 h 16 min 04 s
